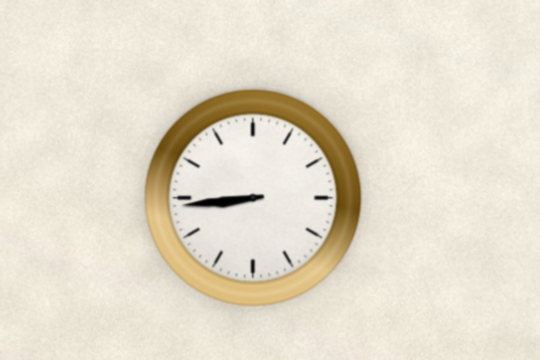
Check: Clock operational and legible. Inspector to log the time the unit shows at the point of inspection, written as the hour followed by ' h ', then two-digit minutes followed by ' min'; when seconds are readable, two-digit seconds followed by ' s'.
8 h 44 min
